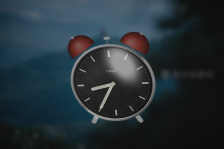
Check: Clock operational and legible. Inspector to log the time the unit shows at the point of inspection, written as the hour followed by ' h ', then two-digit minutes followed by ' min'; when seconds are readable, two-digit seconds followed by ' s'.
8 h 35 min
